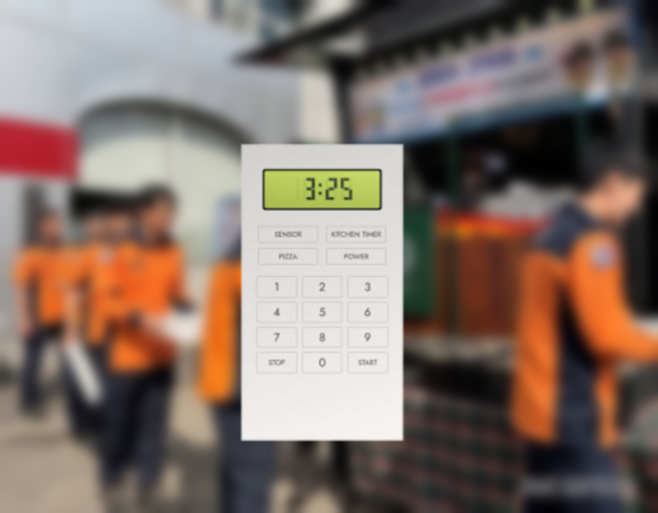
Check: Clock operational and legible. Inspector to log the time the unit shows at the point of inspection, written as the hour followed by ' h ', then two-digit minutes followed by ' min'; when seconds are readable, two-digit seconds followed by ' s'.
3 h 25 min
